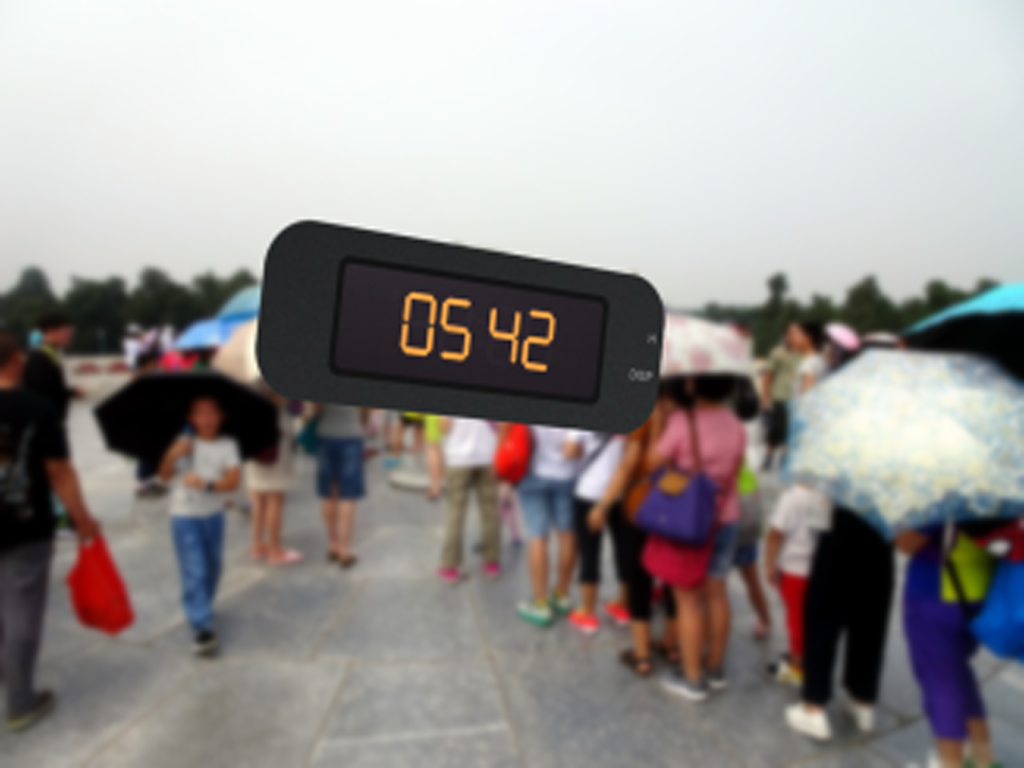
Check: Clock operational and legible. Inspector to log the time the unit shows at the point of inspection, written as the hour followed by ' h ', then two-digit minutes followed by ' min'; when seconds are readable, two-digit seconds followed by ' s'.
5 h 42 min
